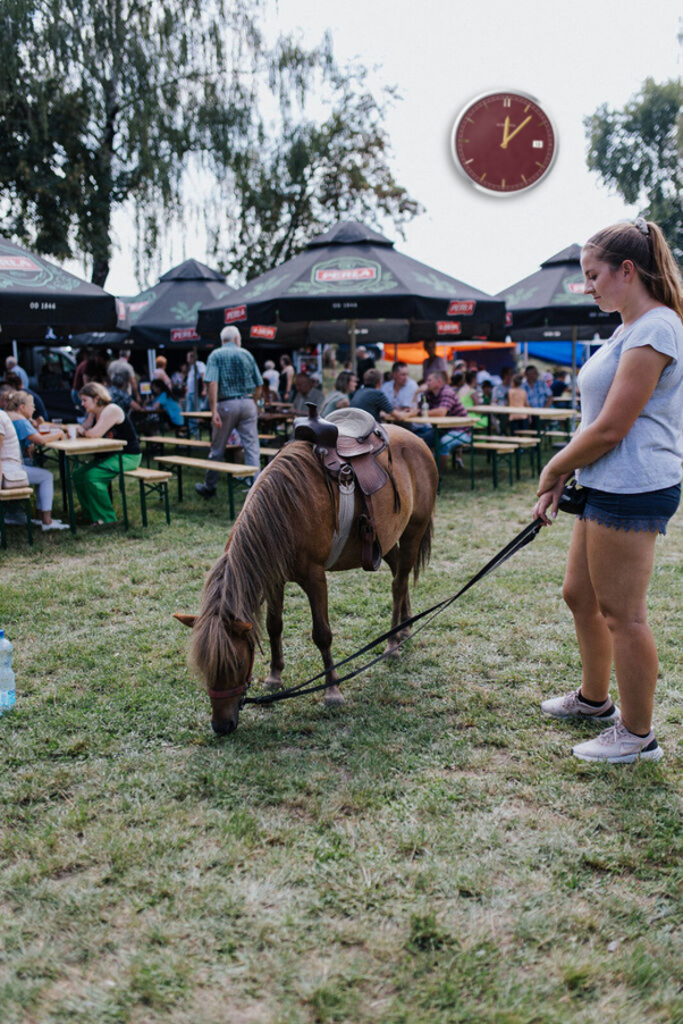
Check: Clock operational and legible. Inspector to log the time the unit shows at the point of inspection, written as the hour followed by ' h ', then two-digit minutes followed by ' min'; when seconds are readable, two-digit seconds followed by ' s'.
12 h 07 min
